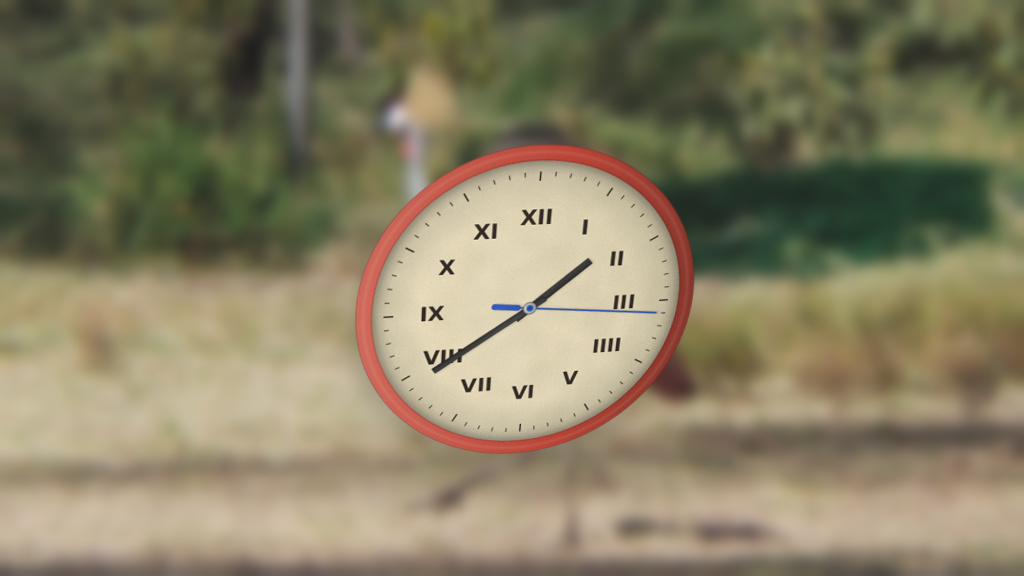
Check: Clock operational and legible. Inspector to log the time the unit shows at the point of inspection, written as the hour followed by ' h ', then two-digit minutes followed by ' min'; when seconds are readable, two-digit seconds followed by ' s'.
1 h 39 min 16 s
